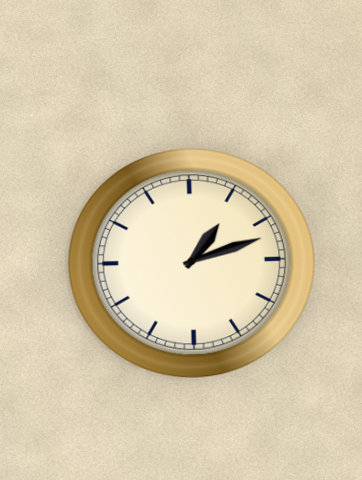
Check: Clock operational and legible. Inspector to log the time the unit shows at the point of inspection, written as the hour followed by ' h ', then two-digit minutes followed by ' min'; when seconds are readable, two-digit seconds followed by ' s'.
1 h 12 min
